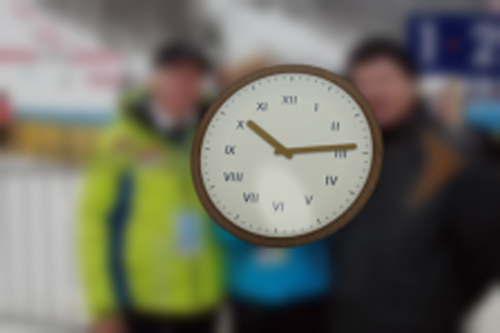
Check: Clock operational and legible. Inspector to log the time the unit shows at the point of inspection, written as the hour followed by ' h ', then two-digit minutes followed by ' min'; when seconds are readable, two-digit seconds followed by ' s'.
10 h 14 min
